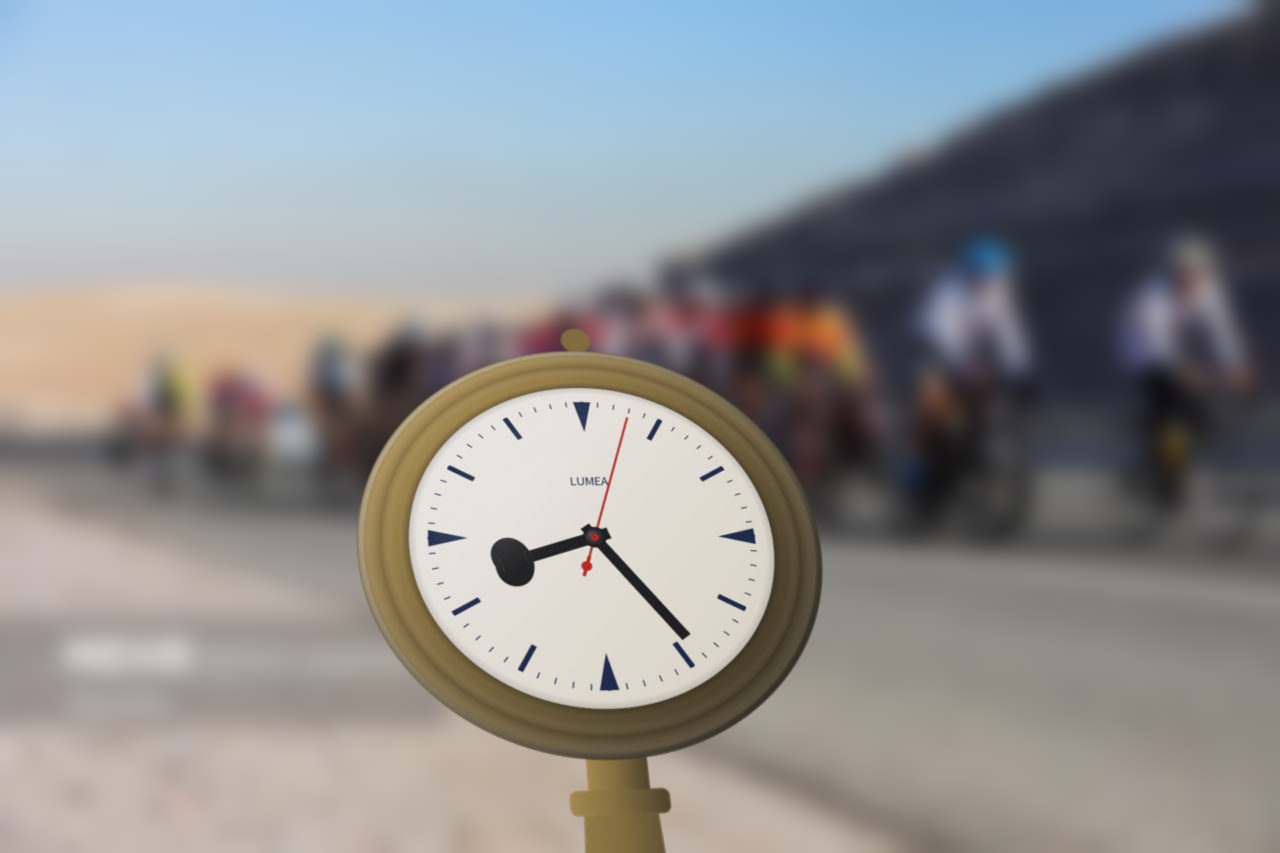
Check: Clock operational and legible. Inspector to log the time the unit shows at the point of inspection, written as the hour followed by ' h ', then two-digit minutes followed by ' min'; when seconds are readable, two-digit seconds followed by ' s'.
8 h 24 min 03 s
